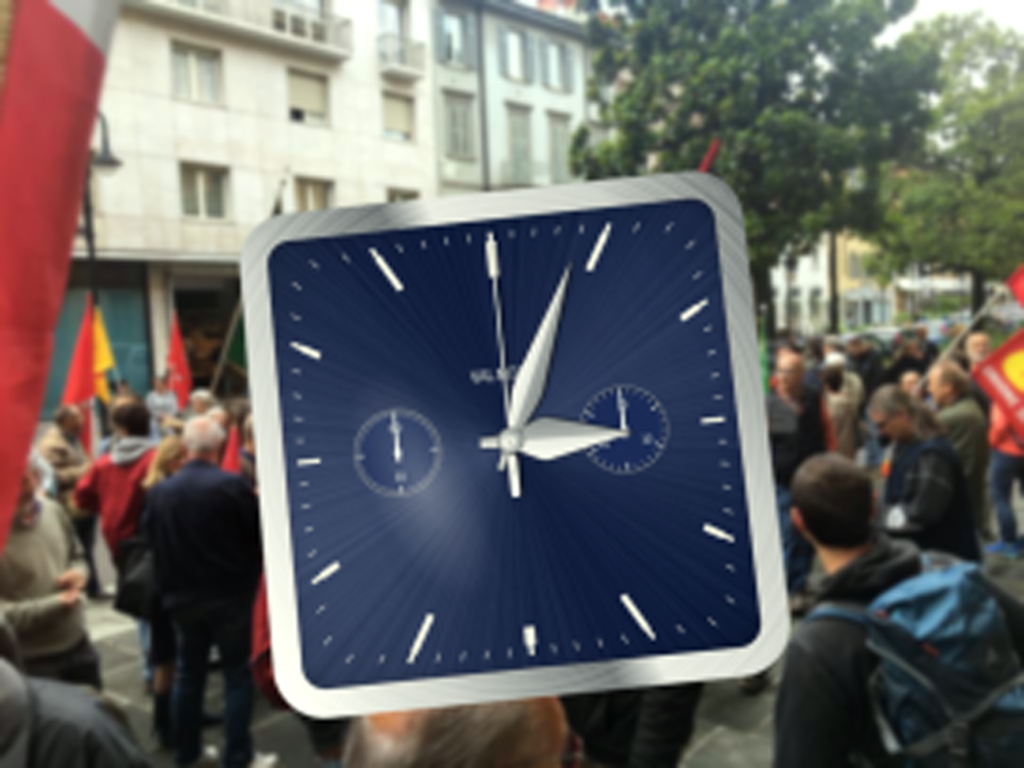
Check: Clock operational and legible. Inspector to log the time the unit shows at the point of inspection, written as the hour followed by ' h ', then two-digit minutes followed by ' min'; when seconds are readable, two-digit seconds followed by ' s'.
3 h 04 min
